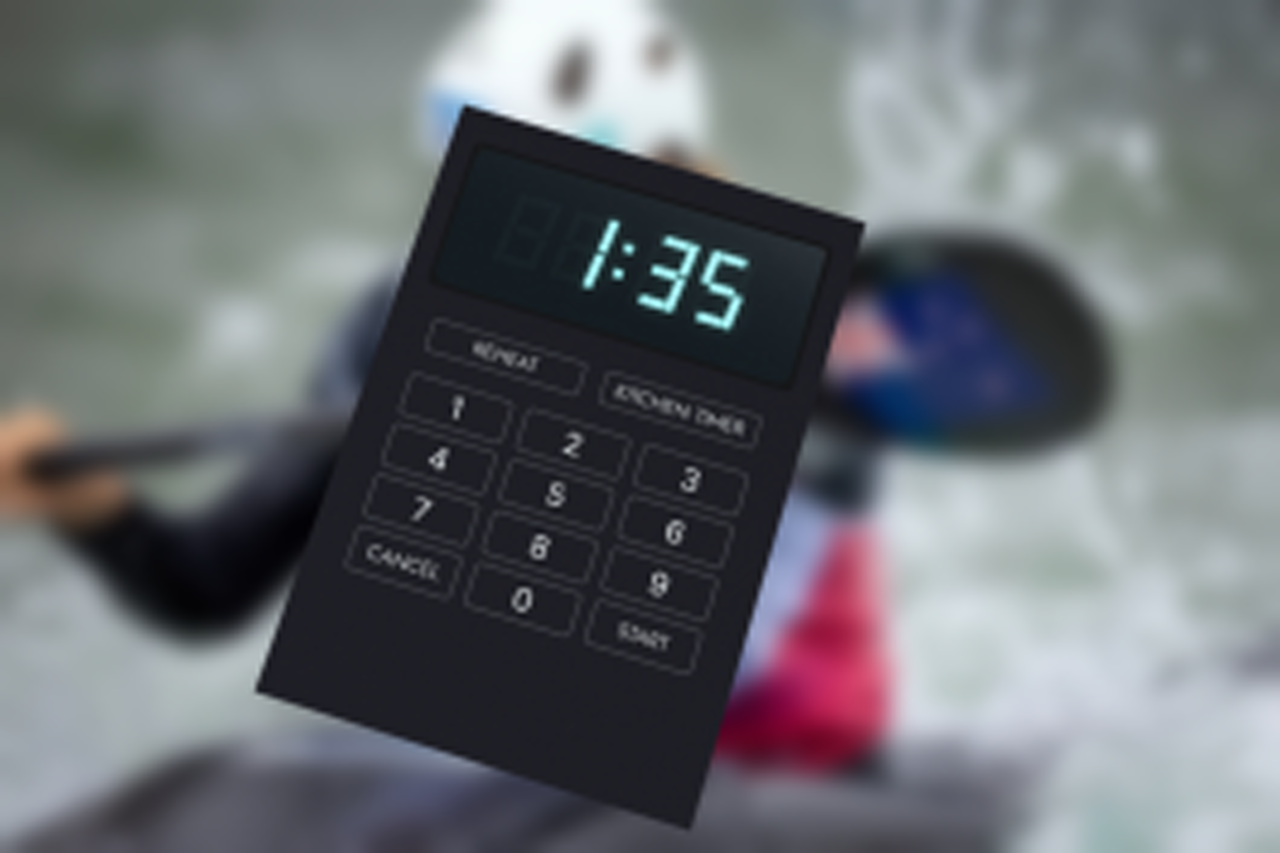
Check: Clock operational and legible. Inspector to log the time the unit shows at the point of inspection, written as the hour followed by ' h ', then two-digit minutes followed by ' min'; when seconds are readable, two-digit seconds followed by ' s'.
1 h 35 min
